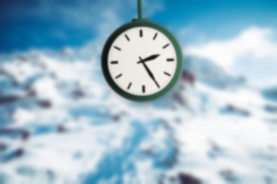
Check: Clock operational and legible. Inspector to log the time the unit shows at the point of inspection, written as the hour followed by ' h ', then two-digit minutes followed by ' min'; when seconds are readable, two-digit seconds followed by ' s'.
2 h 25 min
